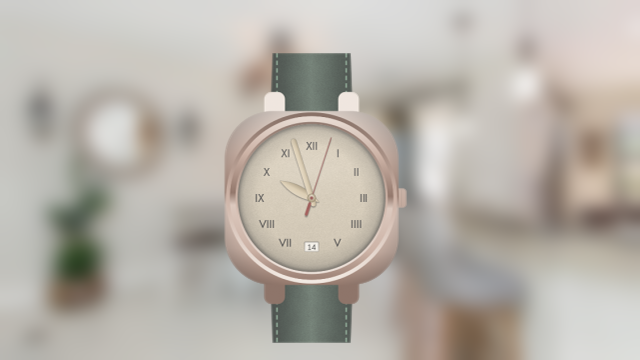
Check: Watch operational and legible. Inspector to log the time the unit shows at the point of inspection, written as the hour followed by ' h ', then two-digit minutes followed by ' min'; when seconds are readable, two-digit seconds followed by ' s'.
9 h 57 min 03 s
